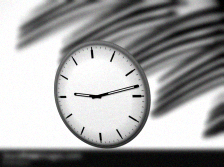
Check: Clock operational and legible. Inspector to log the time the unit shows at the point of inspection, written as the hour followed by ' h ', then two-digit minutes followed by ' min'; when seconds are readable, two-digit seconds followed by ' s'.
9 h 13 min
